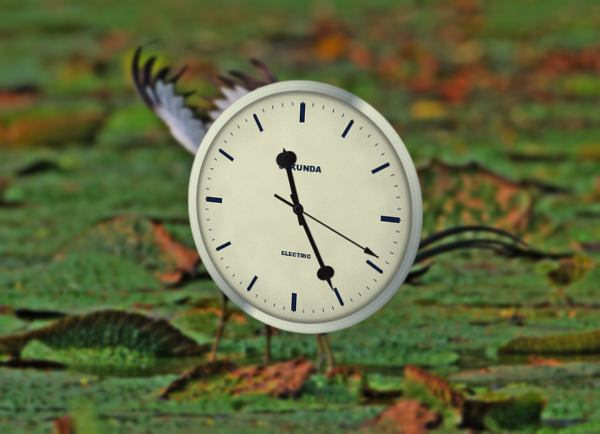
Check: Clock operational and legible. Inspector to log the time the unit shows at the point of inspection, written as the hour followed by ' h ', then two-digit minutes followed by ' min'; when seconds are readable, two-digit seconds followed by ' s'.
11 h 25 min 19 s
